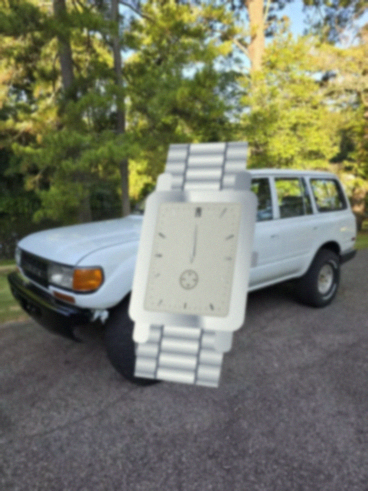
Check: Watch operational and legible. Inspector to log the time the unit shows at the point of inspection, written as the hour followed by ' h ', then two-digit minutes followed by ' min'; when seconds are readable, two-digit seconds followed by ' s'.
12 h 00 min
